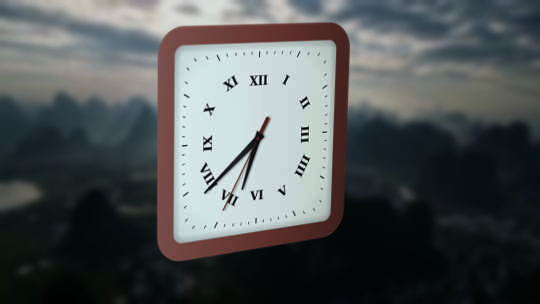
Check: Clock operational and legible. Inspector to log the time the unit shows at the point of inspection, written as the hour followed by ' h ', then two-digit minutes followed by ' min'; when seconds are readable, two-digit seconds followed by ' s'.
6 h 38 min 35 s
